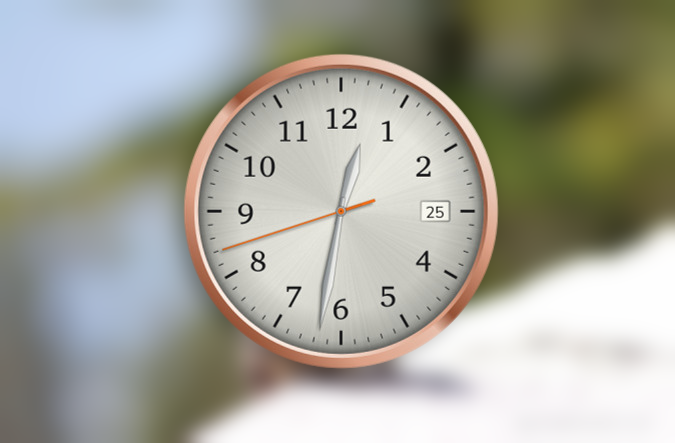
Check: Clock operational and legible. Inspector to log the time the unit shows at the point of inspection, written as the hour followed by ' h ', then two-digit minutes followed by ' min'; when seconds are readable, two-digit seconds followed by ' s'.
12 h 31 min 42 s
